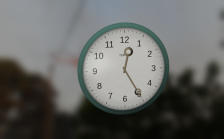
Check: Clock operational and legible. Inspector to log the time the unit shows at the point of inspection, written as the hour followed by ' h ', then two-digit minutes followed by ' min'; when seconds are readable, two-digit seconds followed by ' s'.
12 h 25 min
